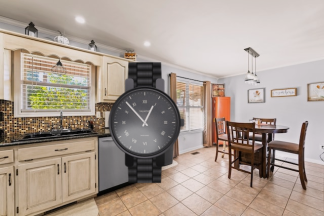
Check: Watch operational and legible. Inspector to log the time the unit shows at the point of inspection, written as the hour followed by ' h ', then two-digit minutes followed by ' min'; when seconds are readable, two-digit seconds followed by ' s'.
12 h 53 min
